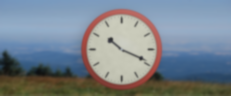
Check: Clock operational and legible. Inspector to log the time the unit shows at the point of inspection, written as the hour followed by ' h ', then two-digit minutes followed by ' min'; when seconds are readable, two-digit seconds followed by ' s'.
10 h 19 min
